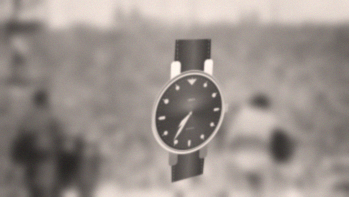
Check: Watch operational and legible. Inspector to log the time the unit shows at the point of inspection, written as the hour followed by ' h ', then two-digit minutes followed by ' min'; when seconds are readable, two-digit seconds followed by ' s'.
7 h 36 min
